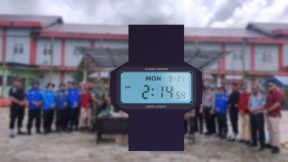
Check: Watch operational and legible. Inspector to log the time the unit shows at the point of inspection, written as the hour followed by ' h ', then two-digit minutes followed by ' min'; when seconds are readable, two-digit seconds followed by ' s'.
2 h 14 min 54 s
